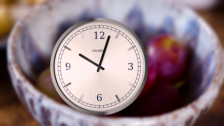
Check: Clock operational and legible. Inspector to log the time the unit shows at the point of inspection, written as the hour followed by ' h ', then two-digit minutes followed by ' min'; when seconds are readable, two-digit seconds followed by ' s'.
10 h 03 min
